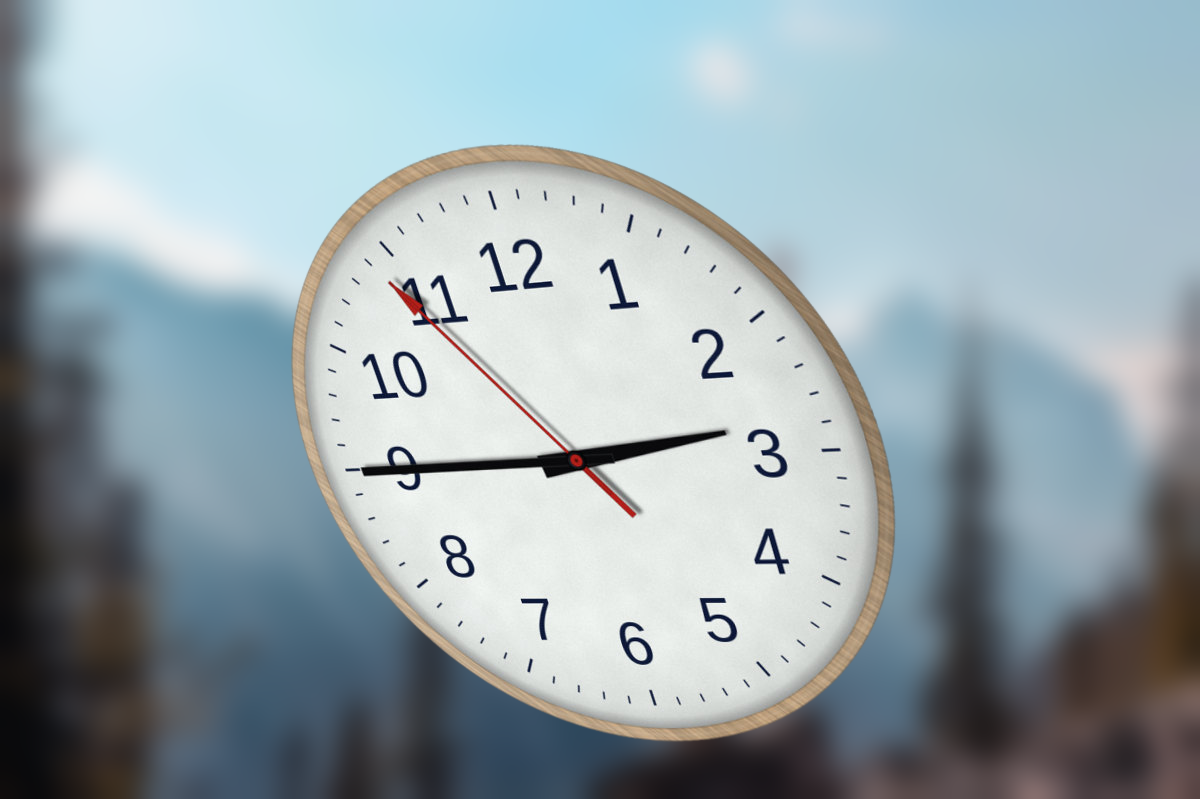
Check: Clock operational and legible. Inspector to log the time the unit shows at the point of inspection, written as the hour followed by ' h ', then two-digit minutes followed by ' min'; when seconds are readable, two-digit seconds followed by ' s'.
2 h 44 min 54 s
